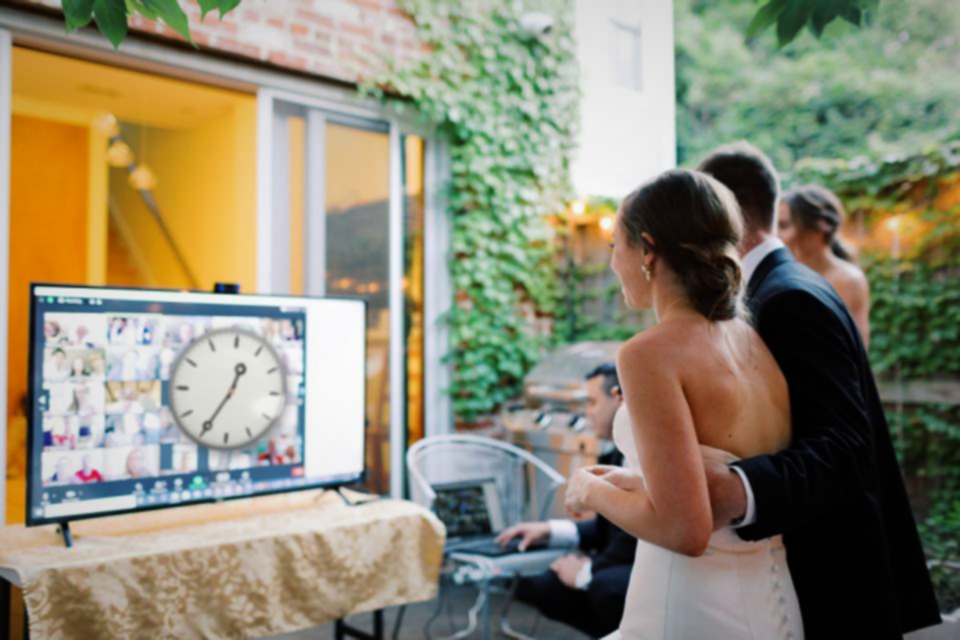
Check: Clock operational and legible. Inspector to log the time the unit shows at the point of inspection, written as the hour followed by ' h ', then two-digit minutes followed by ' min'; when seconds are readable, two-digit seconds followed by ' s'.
12 h 35 min
